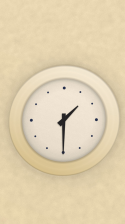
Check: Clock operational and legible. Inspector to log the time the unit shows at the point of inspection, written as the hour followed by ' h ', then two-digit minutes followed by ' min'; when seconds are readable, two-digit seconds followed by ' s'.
1 h 30 min
